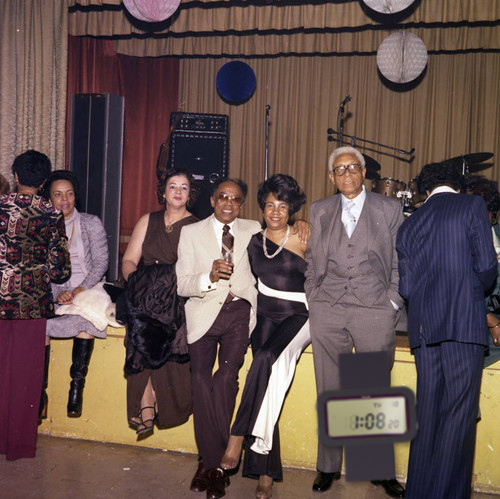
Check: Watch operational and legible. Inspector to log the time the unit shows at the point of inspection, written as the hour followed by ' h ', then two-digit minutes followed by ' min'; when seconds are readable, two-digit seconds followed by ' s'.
1 h 08 min
